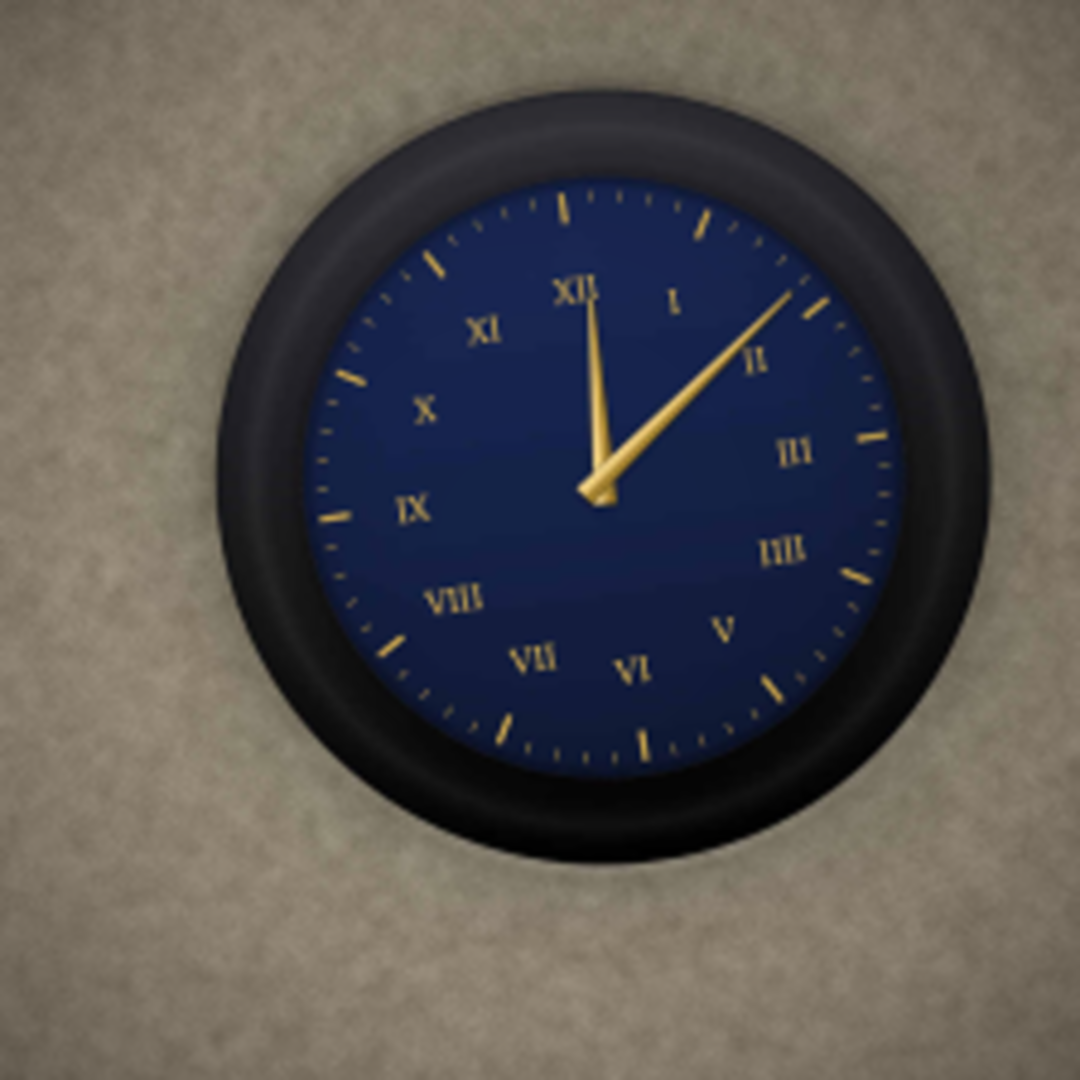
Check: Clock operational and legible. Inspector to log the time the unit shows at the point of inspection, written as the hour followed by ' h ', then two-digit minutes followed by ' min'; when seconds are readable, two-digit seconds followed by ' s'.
12 h 09 min
